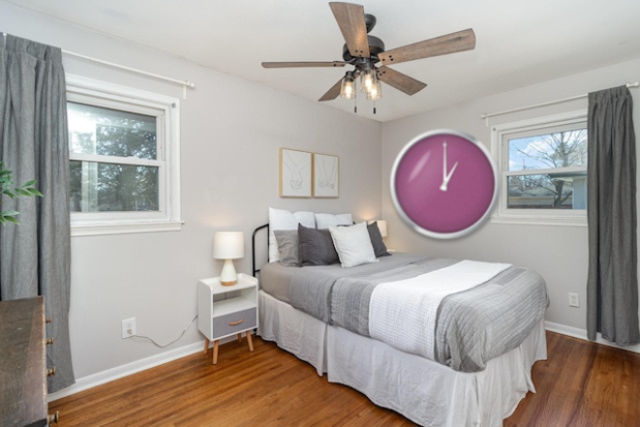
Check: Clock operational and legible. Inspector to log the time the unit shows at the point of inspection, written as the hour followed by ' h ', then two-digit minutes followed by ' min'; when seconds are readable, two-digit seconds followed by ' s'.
1 h 00 min
